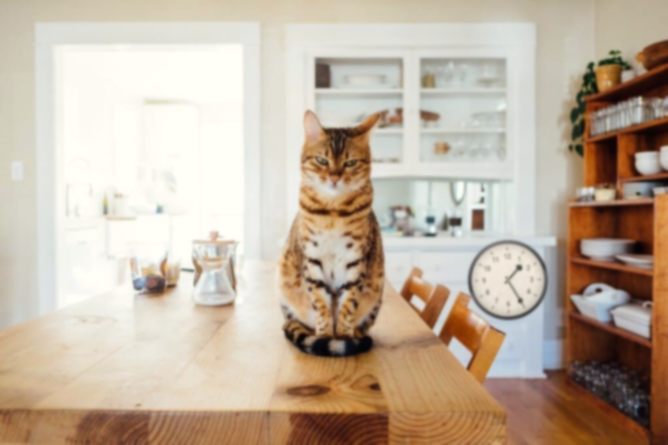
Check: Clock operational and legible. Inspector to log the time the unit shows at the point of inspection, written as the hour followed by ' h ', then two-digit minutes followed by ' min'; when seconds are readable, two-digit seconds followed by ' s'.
1 h 25 min
